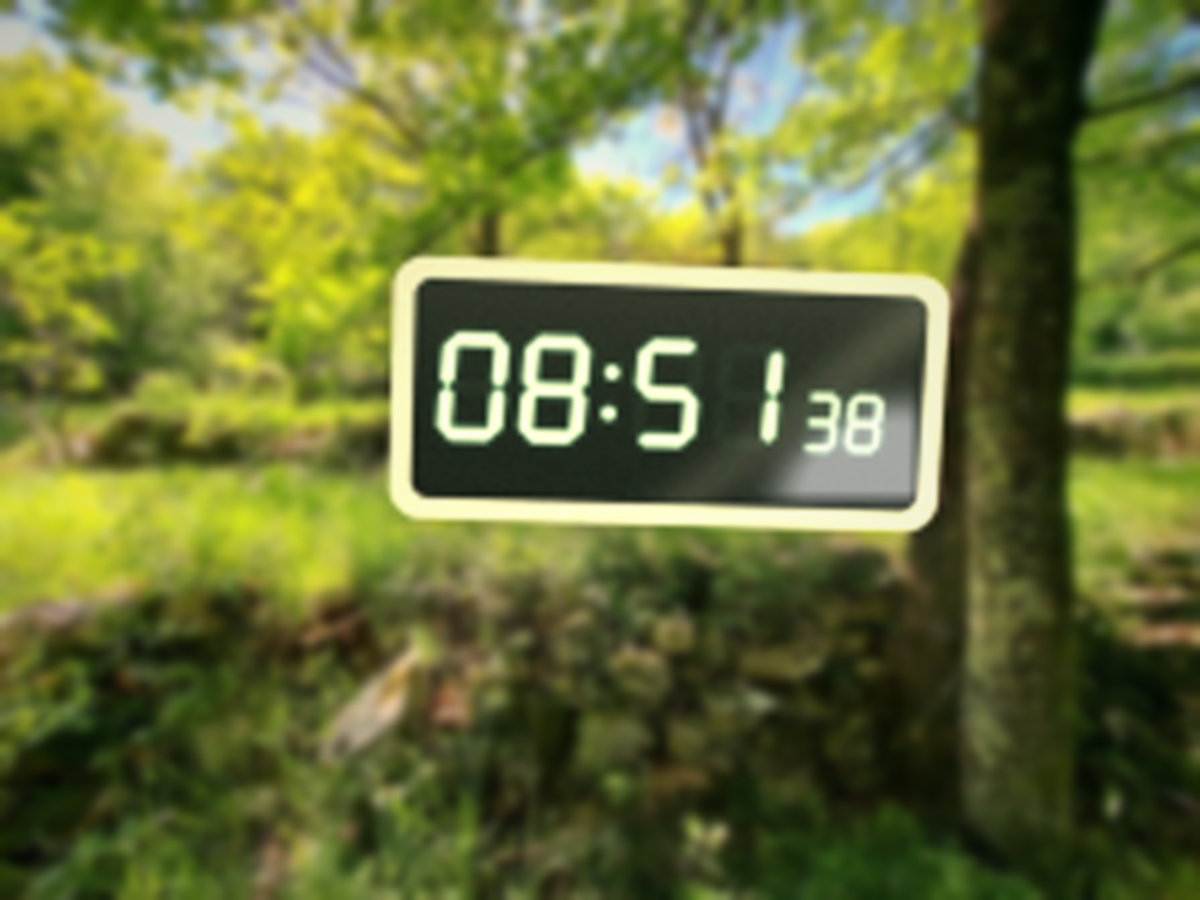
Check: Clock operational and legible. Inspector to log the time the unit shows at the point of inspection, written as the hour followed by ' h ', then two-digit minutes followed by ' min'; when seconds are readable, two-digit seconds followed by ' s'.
8 h 51 min 38 s
